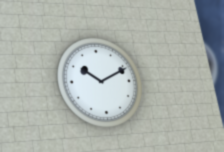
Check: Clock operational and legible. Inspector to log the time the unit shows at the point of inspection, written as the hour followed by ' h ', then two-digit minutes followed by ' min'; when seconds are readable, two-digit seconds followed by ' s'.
10 h 11 min
